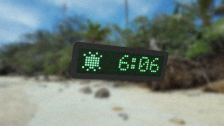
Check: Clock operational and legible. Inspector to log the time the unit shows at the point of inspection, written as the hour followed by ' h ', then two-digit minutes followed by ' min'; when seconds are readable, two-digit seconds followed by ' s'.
6 h 06 min
